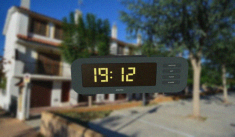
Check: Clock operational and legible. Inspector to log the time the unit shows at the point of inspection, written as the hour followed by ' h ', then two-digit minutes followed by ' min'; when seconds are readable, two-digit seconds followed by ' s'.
19 h 12 min
